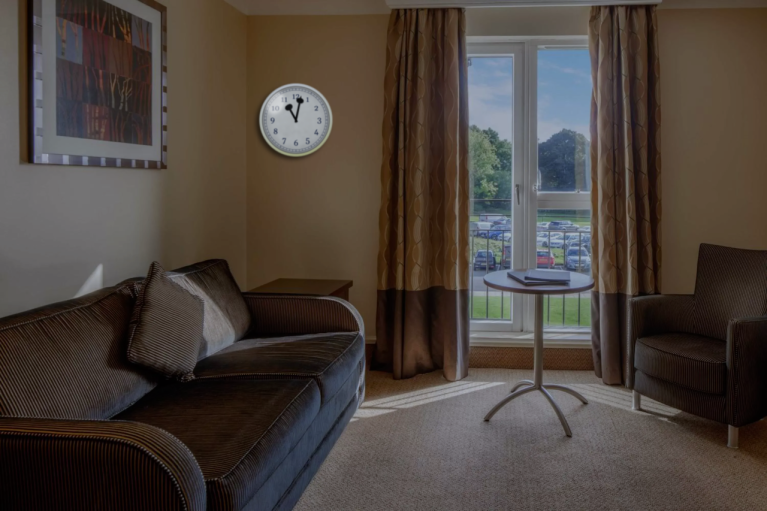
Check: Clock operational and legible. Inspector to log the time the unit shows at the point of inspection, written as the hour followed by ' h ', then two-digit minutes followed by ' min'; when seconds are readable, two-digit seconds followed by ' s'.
11 h 02 min
